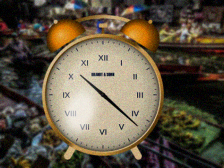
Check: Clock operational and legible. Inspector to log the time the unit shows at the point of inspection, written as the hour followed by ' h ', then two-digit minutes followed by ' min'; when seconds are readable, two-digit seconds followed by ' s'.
10 h 22 min
